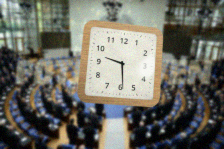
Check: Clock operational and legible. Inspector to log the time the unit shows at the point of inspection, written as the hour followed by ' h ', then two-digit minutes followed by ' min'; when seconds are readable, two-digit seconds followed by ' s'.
9 h 29 min
